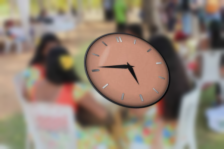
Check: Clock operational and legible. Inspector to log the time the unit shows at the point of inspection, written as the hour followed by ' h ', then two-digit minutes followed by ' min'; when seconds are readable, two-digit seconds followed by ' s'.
5 h 46 min
